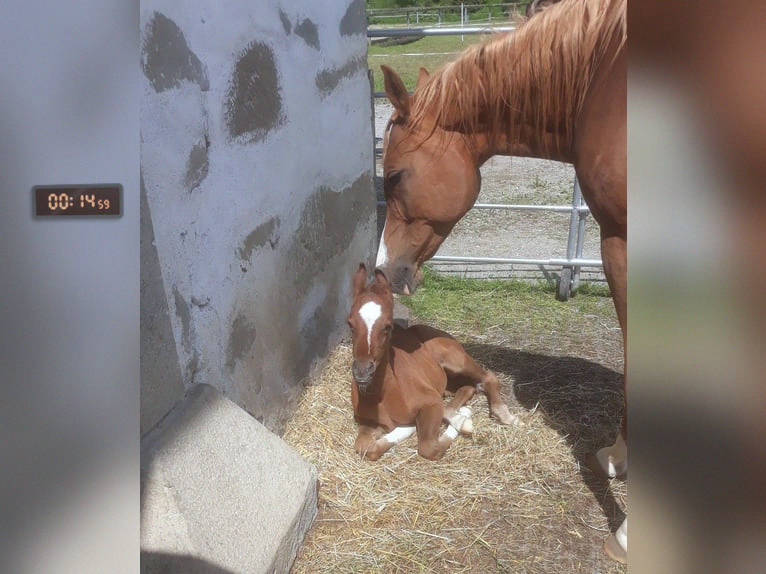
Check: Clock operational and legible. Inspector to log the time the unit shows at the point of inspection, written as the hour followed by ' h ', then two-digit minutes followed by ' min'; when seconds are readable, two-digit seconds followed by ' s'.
0 h 14 min 59 s
